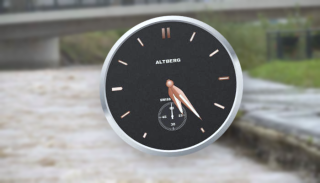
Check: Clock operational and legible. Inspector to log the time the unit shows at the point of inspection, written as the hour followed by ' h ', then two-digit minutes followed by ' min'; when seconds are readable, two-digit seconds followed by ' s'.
5 h 24 min
